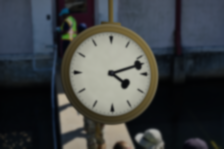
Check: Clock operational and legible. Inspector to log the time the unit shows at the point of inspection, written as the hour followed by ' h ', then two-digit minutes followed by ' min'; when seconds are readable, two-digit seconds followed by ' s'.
4 h 12 min
